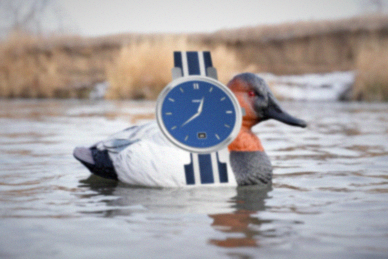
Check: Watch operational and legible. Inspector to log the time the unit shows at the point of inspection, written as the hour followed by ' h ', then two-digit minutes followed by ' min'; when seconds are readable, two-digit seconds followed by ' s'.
12 h 39 min
